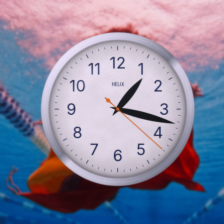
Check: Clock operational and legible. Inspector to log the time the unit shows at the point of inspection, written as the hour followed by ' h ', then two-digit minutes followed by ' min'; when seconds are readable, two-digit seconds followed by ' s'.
1 h 17 min 22 s
